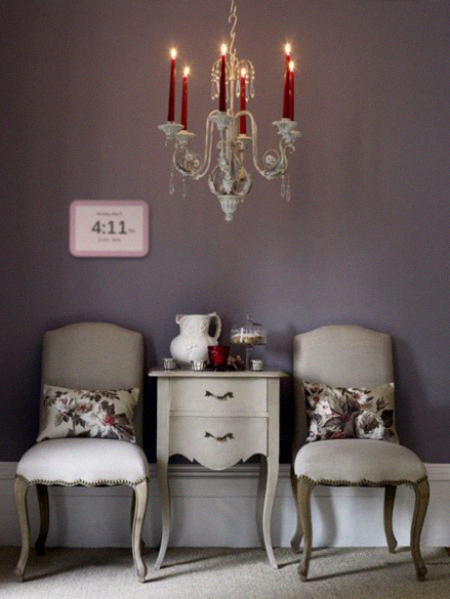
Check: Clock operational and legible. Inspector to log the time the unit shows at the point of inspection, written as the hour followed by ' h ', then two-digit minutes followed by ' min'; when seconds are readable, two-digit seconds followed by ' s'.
4 h 11 min
